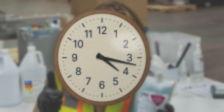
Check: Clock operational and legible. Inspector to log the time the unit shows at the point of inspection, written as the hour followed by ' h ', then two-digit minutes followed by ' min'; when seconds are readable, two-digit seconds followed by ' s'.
4 h 17 min
